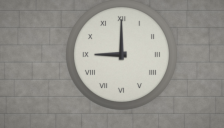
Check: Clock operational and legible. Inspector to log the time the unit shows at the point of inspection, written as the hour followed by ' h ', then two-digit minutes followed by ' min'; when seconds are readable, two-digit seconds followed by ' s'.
9 h 00 min
